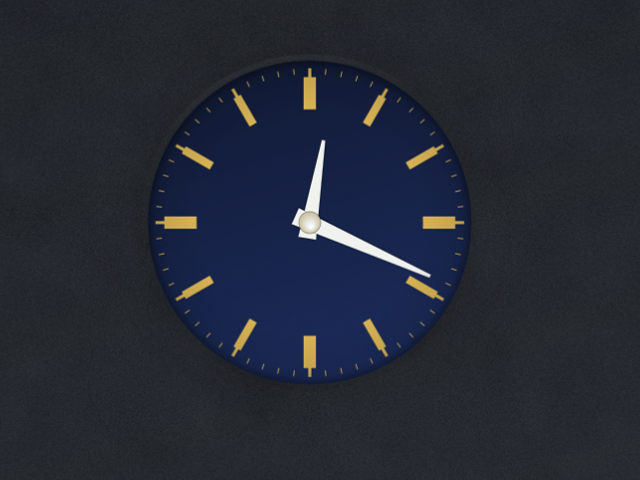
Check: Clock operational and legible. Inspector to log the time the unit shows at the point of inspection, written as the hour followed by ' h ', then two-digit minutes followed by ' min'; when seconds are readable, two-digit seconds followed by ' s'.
12 h 19 min
